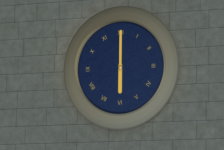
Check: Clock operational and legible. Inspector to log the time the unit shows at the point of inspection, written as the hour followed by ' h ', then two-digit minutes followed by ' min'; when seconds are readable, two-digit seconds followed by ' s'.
6 h 00 min
